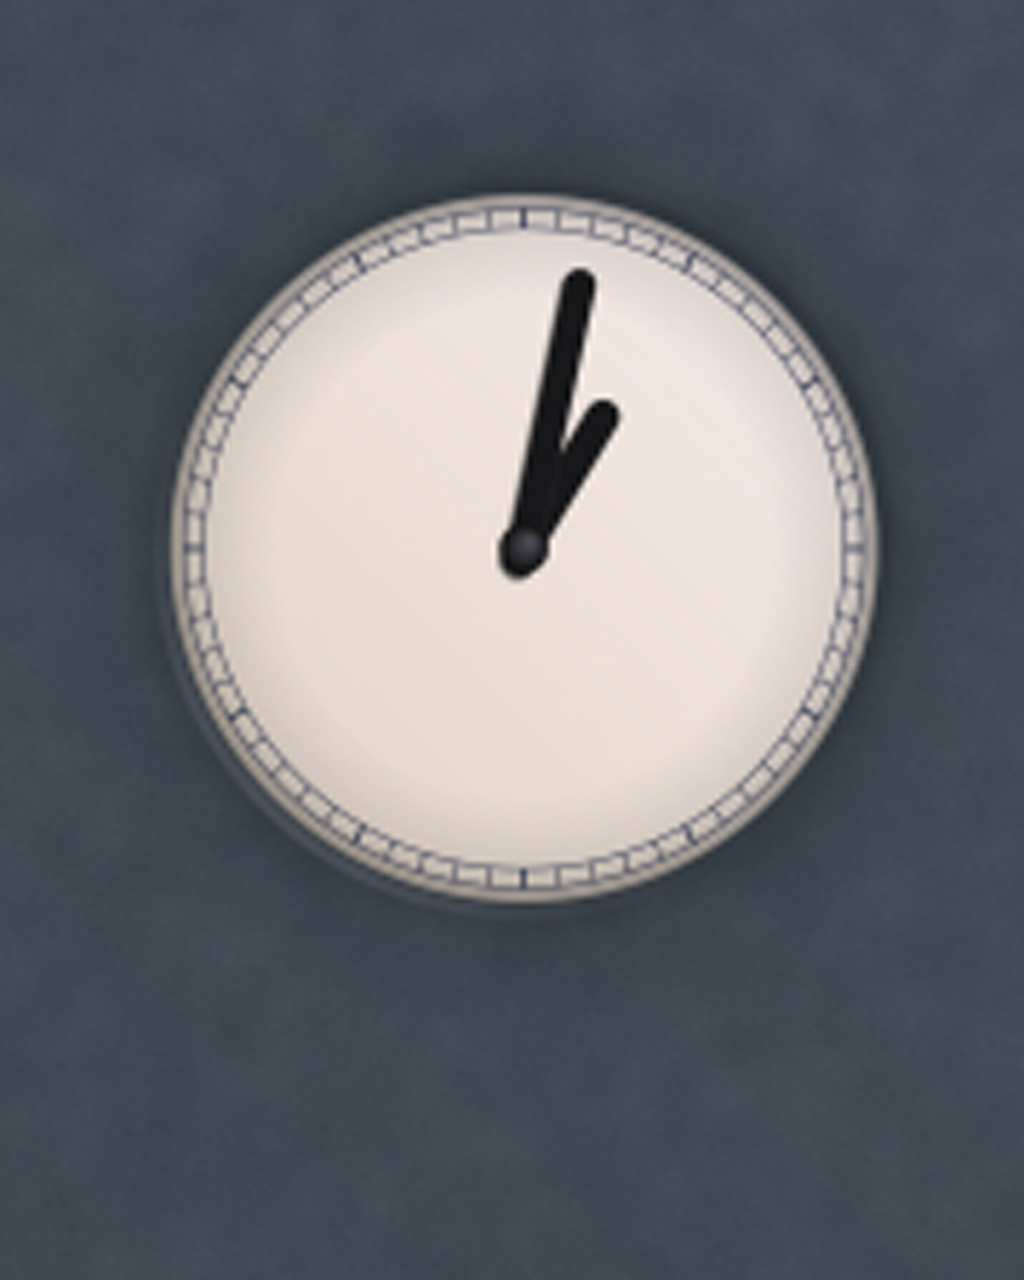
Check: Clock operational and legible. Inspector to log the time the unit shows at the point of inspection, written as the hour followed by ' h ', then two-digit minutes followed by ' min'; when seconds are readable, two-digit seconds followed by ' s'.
1 h 02 min
